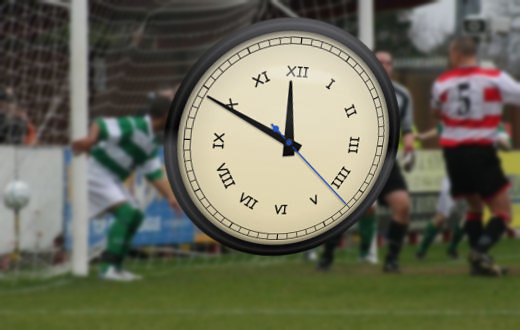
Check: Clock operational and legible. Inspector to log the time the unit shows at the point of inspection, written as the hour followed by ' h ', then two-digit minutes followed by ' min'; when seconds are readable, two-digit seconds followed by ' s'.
11 h 49 min 22 s
